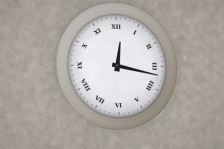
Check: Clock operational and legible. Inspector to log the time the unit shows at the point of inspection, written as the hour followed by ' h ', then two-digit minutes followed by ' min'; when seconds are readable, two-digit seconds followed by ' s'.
12 h 17 min
